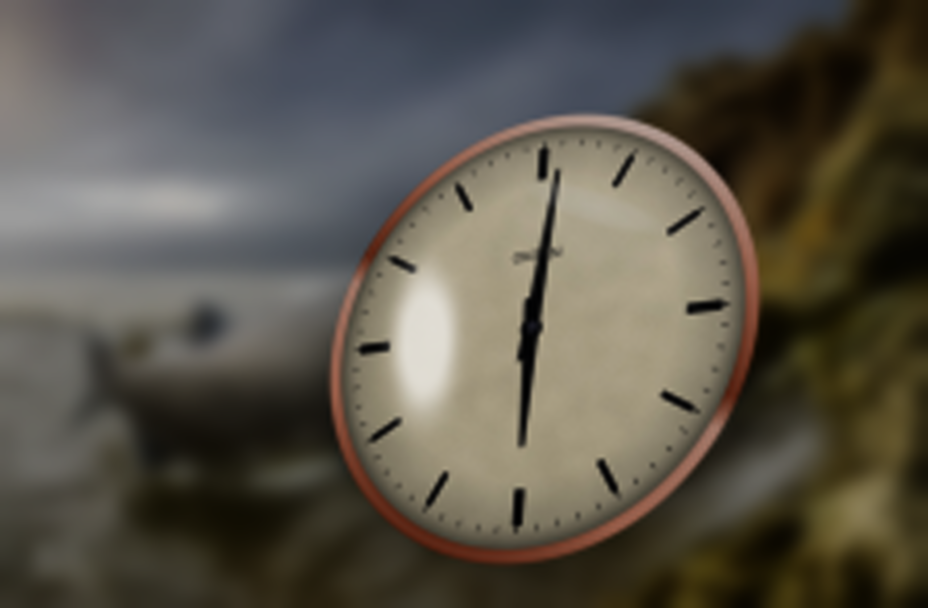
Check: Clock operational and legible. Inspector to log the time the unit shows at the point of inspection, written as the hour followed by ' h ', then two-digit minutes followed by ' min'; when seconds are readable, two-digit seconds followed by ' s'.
6 h 01 min
